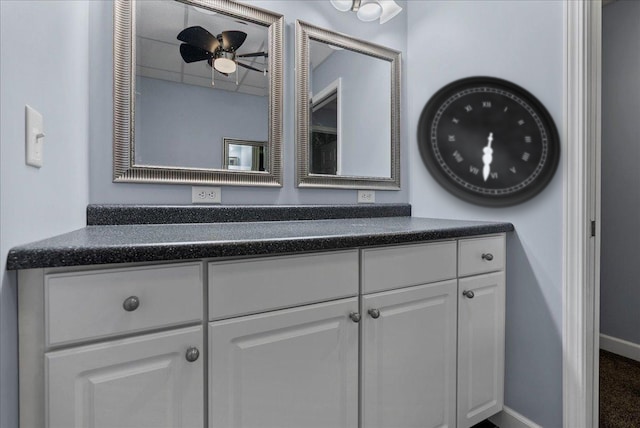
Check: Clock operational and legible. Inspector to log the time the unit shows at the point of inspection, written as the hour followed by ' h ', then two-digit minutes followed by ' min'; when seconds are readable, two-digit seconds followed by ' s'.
6 h 32 min
